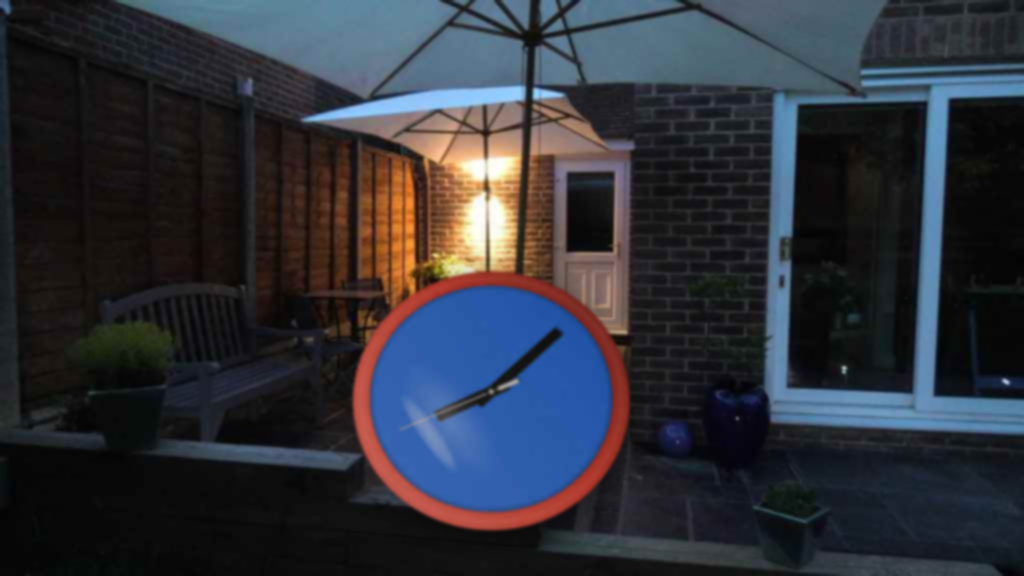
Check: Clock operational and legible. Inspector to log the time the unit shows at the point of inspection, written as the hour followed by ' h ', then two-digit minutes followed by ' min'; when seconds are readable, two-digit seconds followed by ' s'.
8 h 07 min 41 s
